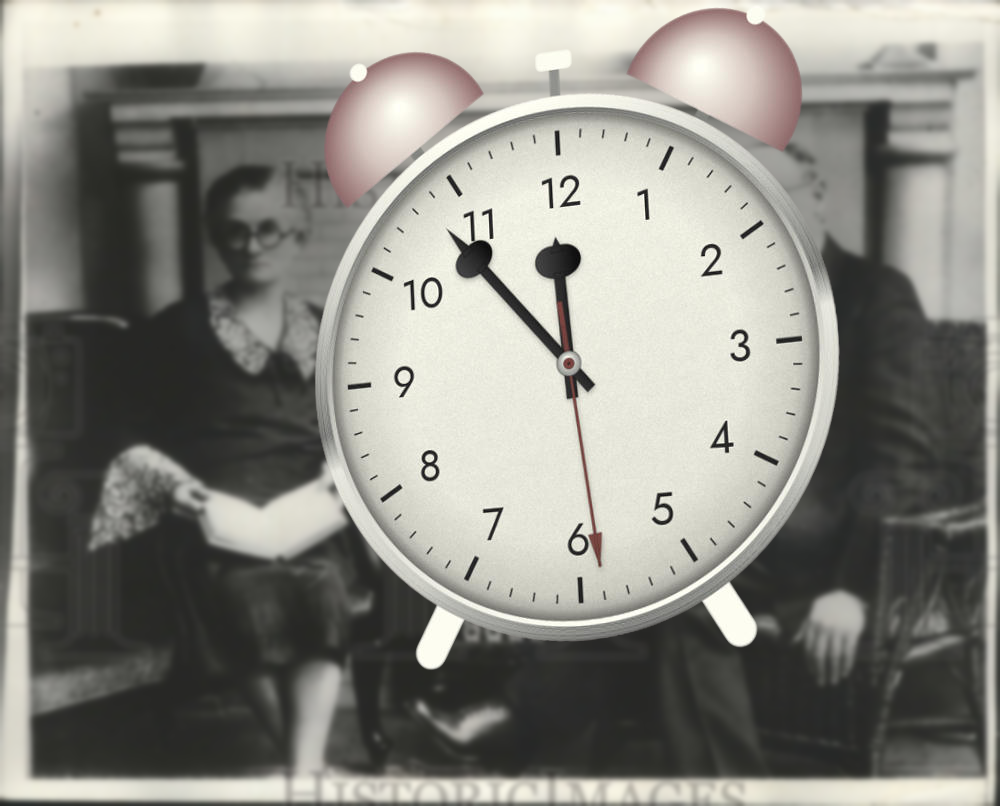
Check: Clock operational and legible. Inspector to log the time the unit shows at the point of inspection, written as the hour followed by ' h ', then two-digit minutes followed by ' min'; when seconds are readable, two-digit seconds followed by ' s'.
11 h 53 min 29 s
